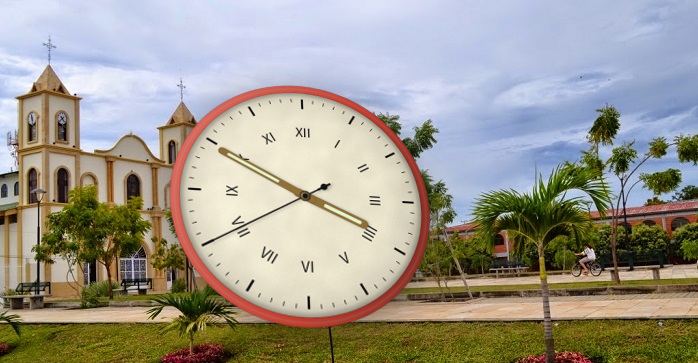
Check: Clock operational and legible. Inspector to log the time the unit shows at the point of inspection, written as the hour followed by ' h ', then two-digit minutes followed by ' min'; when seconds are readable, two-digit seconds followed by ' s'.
3 h 49 min 40 s
